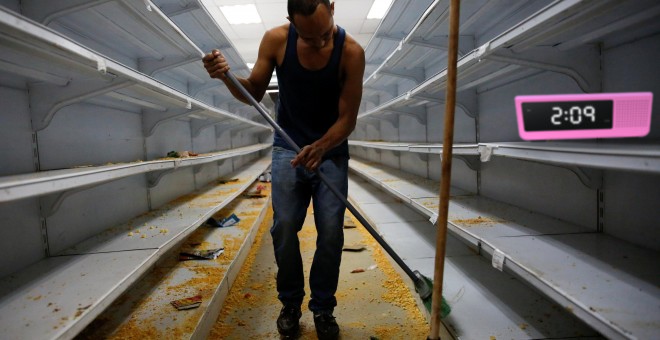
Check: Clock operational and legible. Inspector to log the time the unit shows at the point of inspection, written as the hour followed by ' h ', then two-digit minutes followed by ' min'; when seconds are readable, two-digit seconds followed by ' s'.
2 h 09 min
